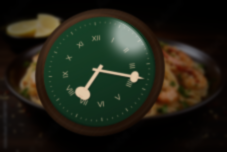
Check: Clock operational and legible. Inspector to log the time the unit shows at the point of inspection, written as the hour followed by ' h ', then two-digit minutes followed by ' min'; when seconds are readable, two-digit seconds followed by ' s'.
7 h 18 min
